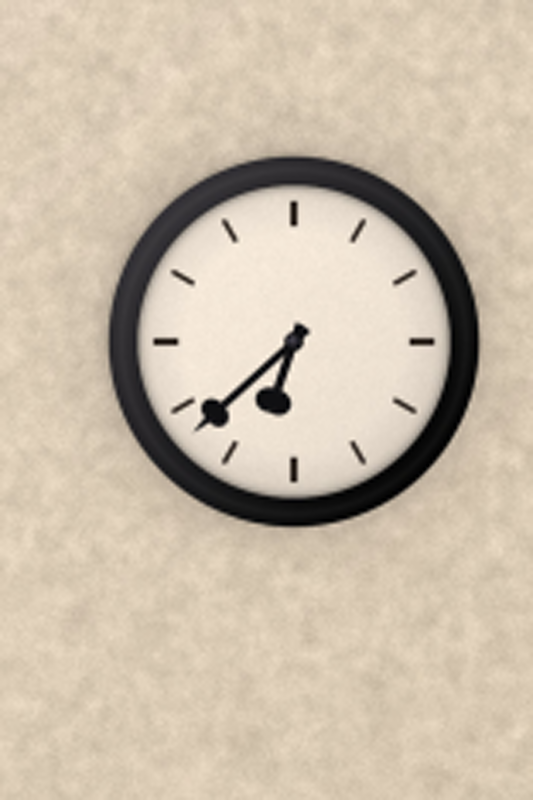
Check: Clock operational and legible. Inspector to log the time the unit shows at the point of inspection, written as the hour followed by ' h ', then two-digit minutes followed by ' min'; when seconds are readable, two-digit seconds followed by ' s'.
6 h 38 min
